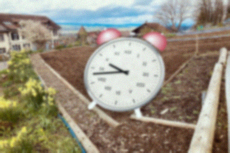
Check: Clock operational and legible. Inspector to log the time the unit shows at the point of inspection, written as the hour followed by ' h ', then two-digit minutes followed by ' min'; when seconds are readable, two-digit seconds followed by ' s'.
9 h 43 min
